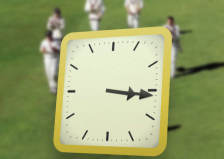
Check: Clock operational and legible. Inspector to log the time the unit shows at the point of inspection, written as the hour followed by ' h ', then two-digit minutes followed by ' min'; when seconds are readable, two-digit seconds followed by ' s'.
3 h 16 min
